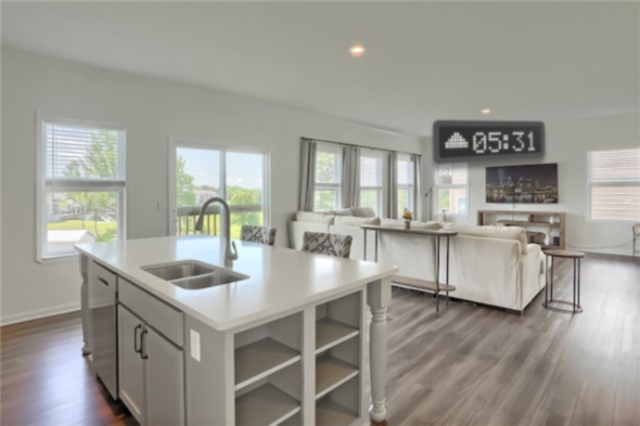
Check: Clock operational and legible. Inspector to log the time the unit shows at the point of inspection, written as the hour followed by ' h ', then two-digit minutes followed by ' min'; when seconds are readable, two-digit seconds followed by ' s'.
5 h 31 min
